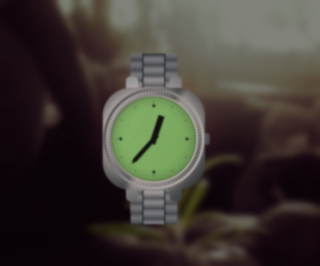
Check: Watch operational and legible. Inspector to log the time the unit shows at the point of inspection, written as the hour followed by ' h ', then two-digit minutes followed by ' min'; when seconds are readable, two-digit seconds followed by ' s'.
12 h 37 min
